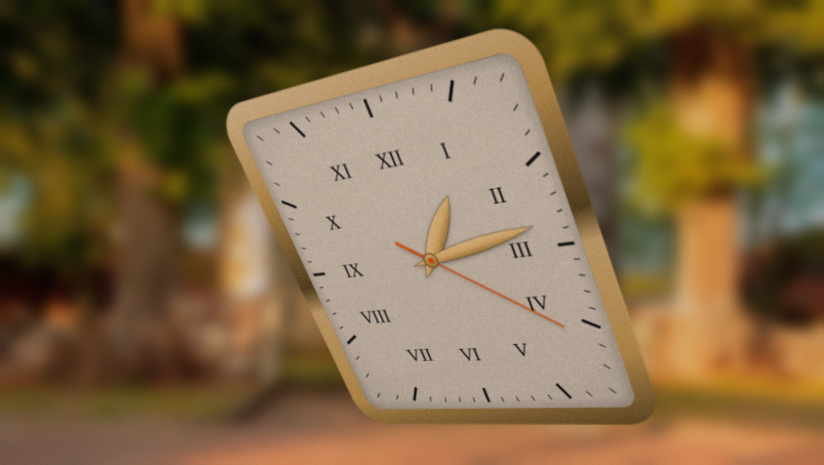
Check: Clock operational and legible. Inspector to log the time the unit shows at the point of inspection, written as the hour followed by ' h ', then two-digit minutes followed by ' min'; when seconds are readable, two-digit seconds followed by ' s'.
1 h 13 min 21 s
